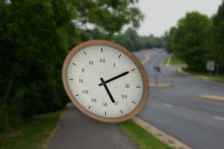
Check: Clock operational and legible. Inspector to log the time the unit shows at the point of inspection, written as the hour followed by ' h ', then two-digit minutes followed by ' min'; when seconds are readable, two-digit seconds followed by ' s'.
5 h 10 min
